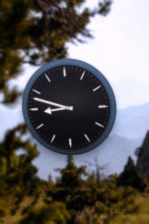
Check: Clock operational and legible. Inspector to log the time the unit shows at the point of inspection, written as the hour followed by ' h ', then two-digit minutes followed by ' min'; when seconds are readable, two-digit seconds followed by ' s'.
8 h 48 min
